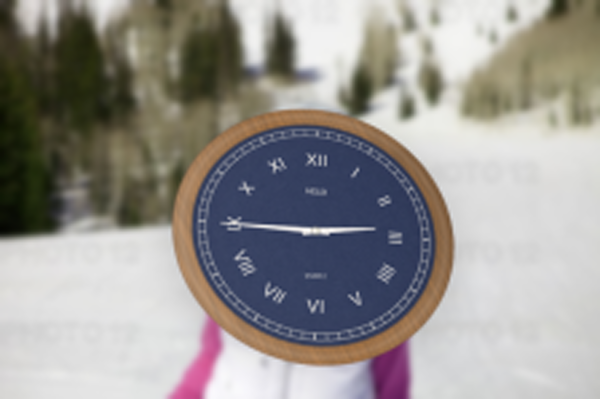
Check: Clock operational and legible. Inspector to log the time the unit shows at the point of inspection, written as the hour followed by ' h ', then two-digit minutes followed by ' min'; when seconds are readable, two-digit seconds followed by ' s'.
2 h 45 min
